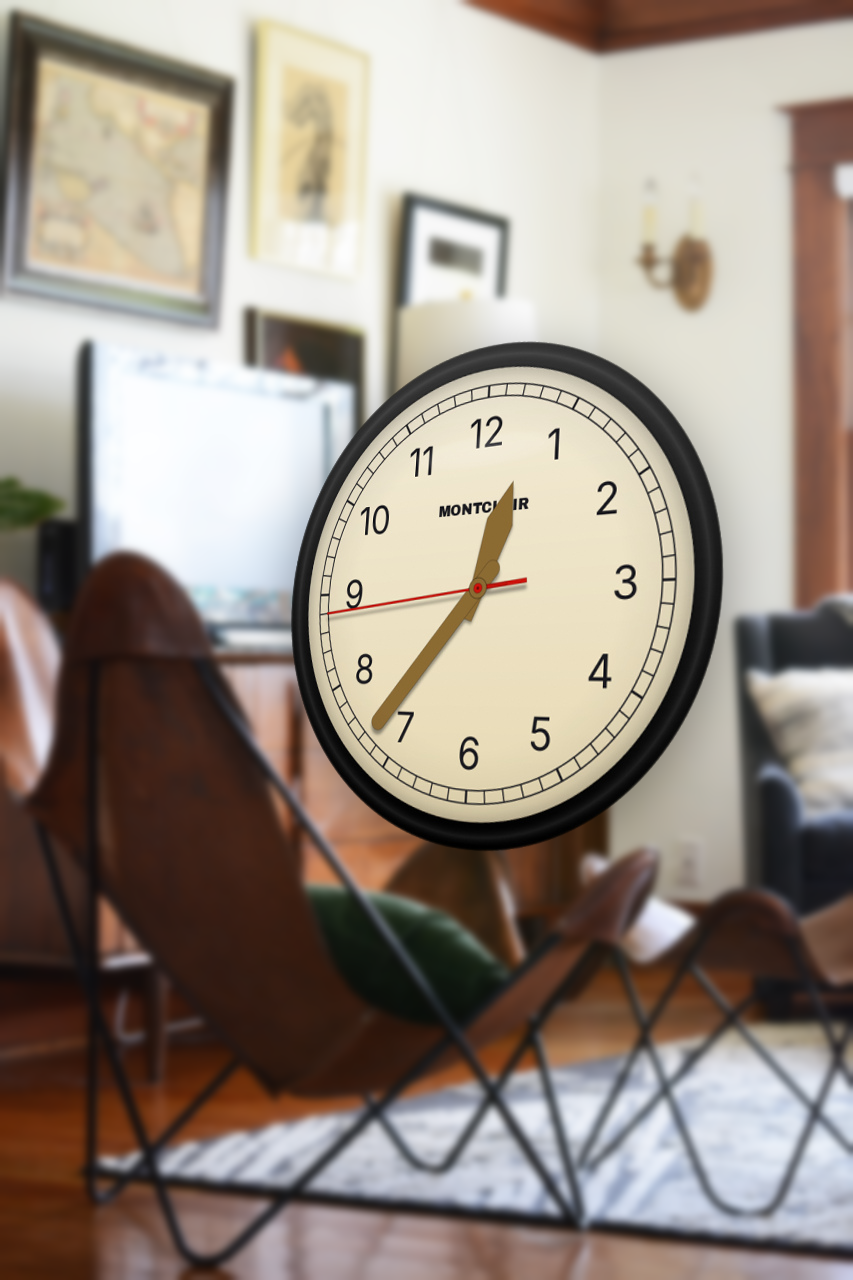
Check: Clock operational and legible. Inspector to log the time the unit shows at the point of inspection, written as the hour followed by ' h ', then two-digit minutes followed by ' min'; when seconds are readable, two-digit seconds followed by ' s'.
12 h 36 min 44 s
